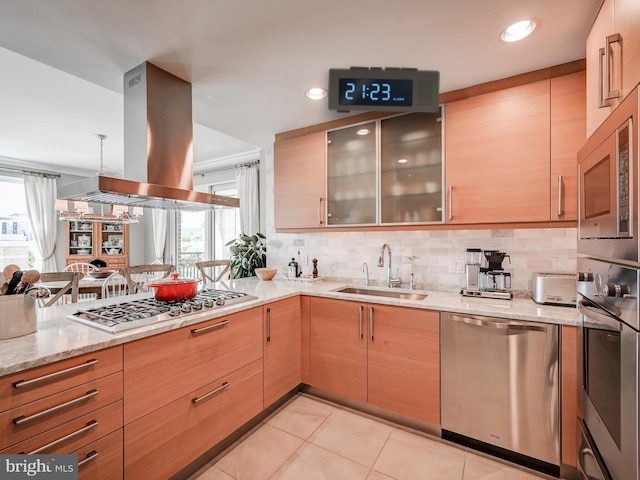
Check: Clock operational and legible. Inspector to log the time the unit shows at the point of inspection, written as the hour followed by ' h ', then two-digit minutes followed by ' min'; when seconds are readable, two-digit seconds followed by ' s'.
21 h 23 min
